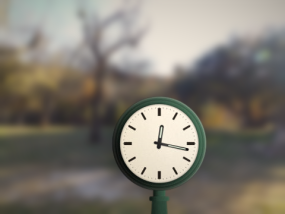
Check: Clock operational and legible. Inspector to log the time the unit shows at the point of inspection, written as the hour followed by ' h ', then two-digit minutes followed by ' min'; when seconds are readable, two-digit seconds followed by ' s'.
12 h 17 min
